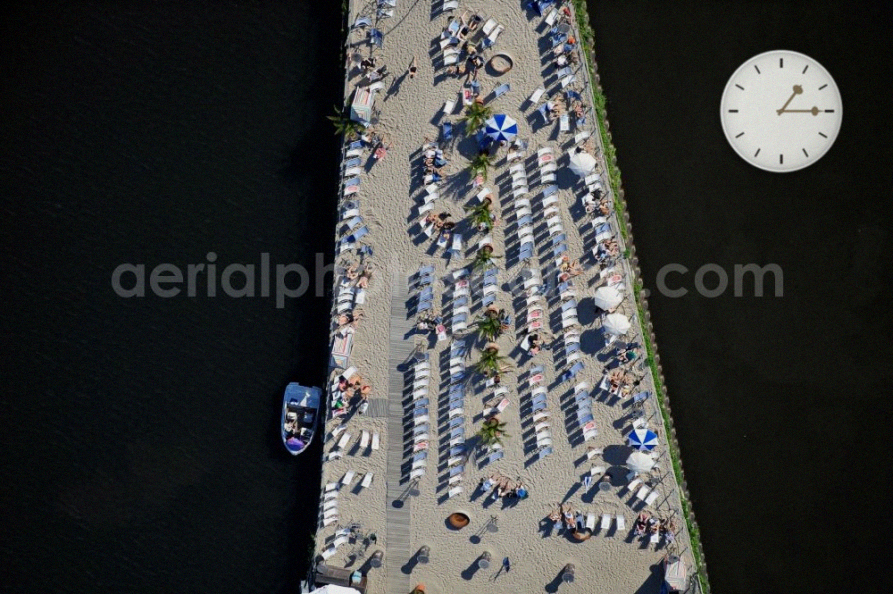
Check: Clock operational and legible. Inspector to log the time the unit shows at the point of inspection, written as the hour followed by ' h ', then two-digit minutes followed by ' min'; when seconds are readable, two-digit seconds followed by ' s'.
1 h 15 min
